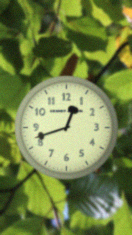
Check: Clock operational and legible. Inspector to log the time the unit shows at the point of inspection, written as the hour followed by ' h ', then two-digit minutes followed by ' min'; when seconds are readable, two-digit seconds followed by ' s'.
12 h 42 min
